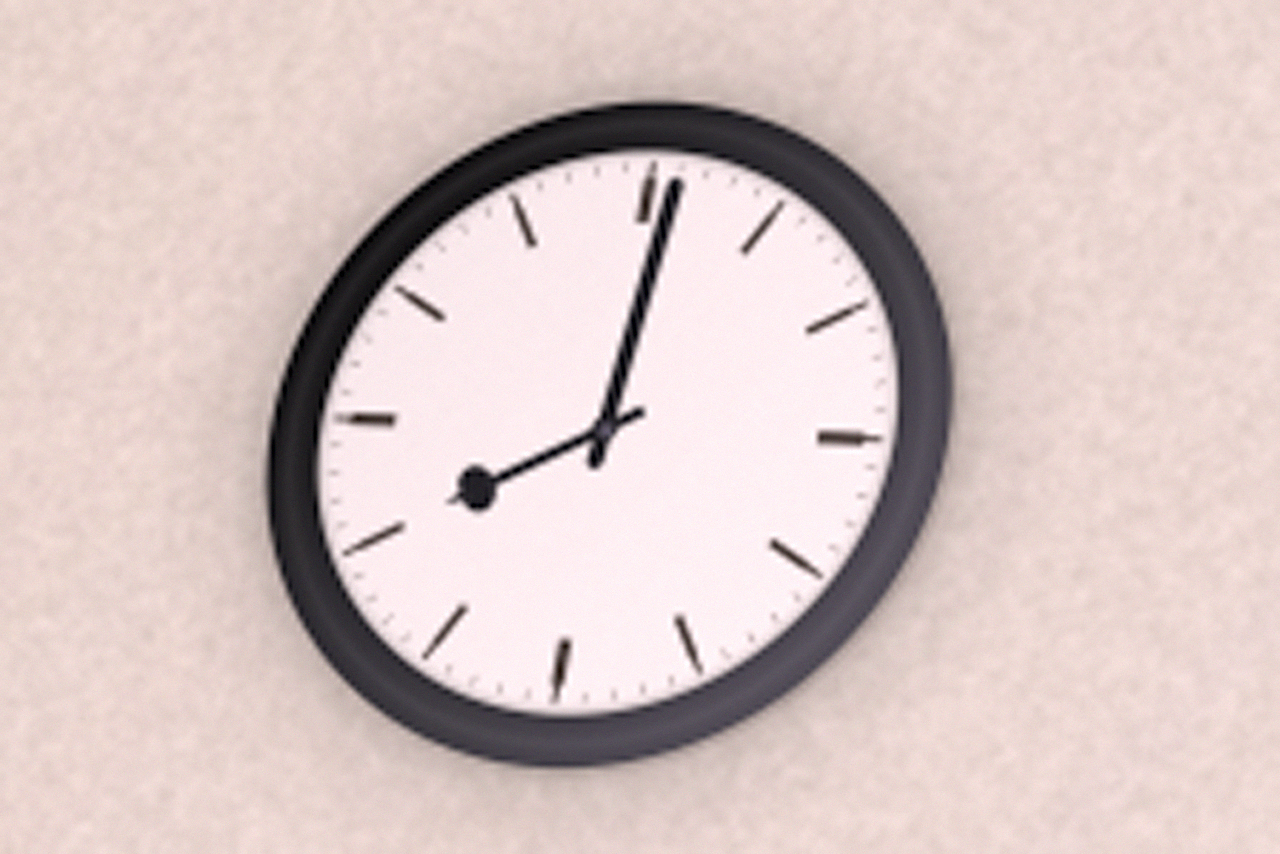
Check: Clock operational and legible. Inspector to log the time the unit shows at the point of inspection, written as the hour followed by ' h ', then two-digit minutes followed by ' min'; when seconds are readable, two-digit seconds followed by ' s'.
8 h 01 min
